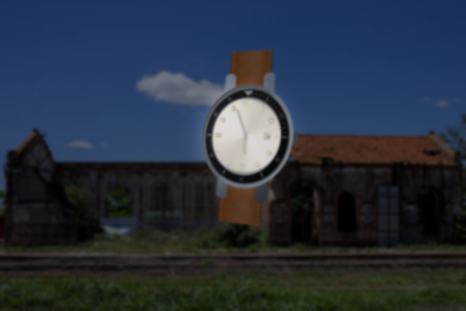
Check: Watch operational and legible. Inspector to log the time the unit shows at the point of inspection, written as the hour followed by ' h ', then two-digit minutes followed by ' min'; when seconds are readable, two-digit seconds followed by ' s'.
5 h 56 min
